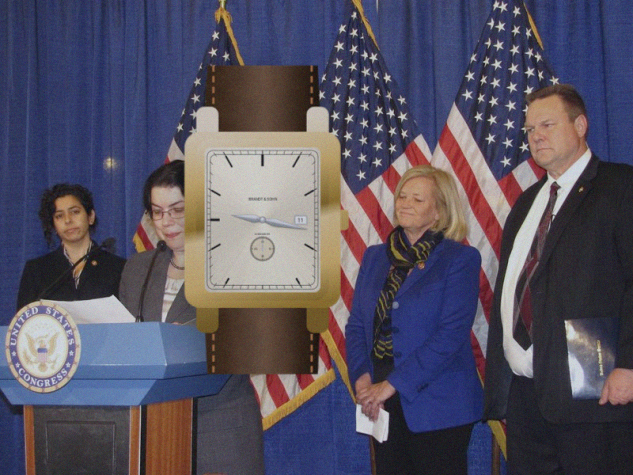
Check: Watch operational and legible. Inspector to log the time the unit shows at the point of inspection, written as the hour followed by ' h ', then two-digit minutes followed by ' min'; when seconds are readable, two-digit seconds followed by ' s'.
9 h 17 min
